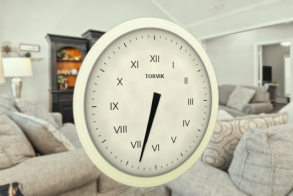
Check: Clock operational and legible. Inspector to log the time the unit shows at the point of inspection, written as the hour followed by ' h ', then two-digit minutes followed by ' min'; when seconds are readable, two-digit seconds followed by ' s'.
6 h 33 min
